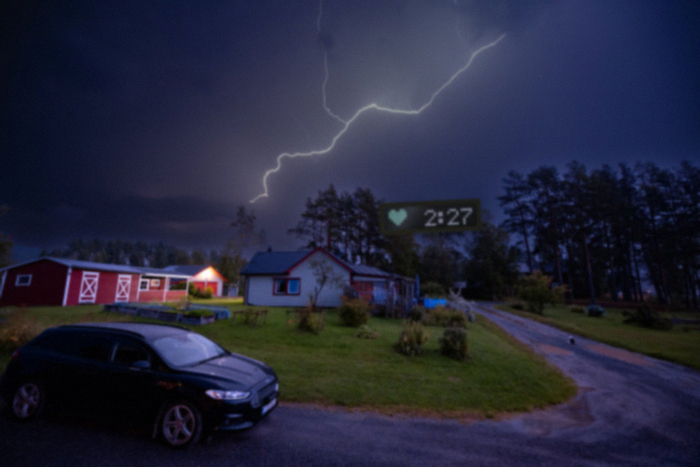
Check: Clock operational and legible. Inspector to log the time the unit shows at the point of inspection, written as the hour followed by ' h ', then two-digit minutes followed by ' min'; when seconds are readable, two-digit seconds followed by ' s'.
2 h 27 min
